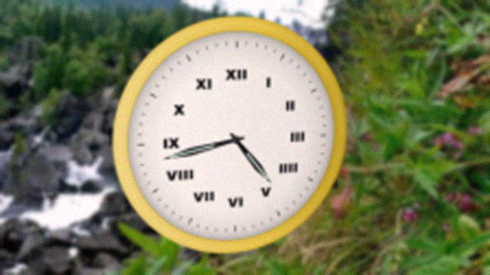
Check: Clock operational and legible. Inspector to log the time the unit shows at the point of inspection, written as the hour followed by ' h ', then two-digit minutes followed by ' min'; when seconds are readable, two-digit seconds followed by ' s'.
4 h 43 min
